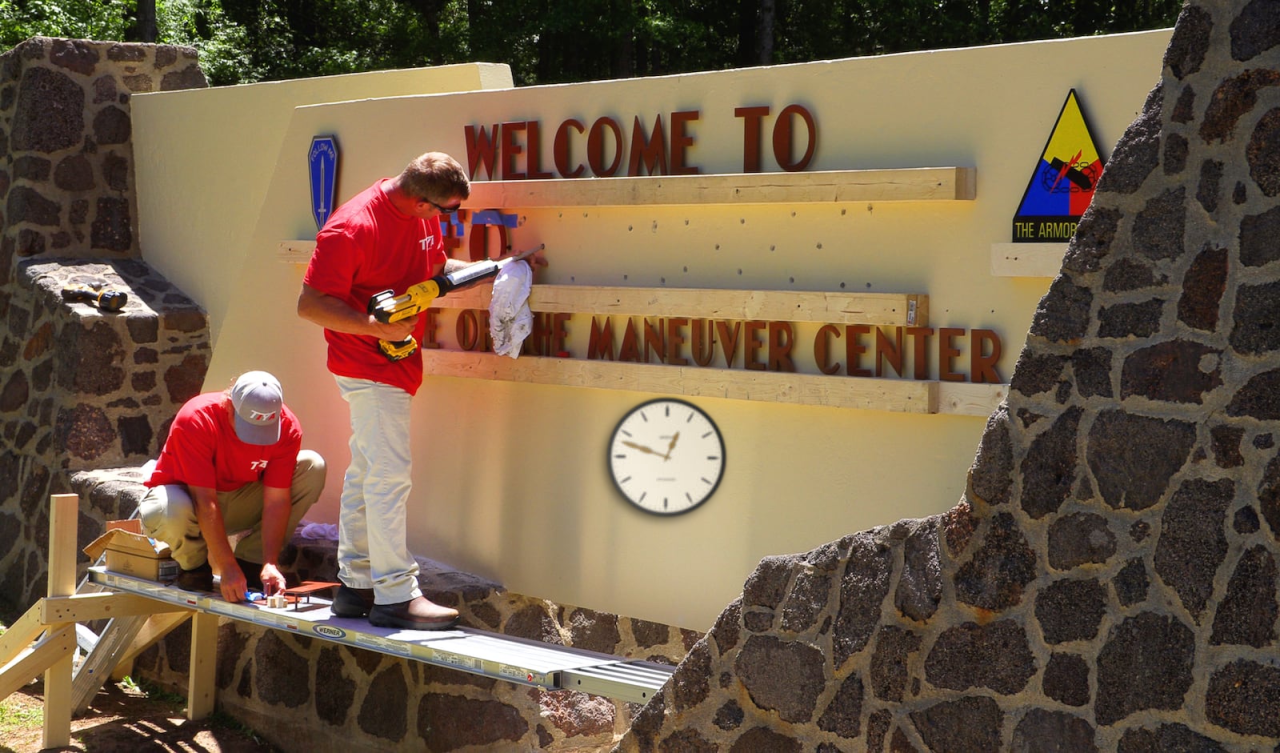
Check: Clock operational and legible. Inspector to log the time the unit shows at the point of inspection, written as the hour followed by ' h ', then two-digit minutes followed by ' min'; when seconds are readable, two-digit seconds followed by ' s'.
12 h 48 min
